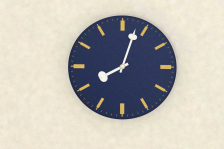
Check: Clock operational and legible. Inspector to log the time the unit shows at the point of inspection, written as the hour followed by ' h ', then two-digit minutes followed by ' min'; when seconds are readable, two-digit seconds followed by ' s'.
8 h 03 min
